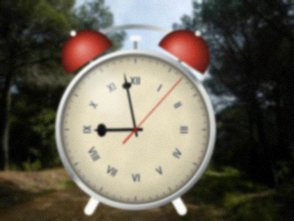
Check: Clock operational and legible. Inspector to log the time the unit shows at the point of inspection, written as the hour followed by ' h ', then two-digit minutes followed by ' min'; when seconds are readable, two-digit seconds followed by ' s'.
8 h 58 min 07 s
